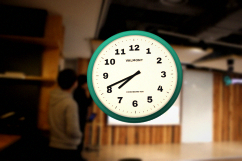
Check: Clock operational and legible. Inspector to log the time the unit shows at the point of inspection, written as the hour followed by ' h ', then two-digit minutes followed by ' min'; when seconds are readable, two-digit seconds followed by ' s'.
7 h 41 min
